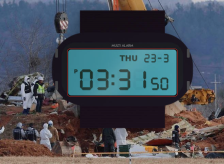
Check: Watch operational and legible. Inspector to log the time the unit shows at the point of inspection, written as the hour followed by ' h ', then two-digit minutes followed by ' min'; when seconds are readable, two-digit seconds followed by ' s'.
3 h 31 min 50 s
